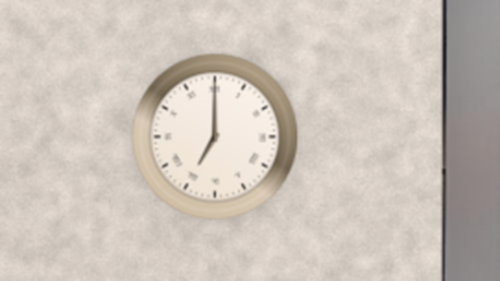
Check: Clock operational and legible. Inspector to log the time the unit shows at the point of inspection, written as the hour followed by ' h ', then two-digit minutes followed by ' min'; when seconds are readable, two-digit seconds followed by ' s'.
7 h 00 min
